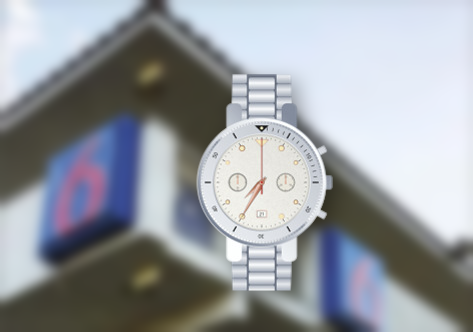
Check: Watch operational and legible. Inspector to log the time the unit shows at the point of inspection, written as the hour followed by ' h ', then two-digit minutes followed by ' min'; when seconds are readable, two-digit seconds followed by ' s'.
7 h 35 min
